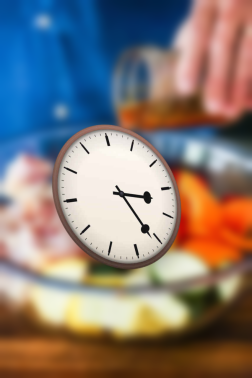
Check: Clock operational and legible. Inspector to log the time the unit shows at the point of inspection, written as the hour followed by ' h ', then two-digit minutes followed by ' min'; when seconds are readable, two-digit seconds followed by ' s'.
3 h 26 min
